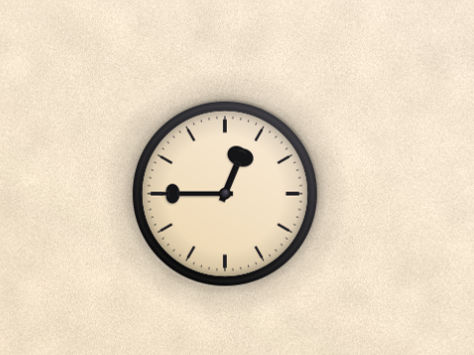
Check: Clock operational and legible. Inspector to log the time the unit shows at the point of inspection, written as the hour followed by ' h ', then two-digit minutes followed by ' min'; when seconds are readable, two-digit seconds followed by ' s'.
12 h 45 min
